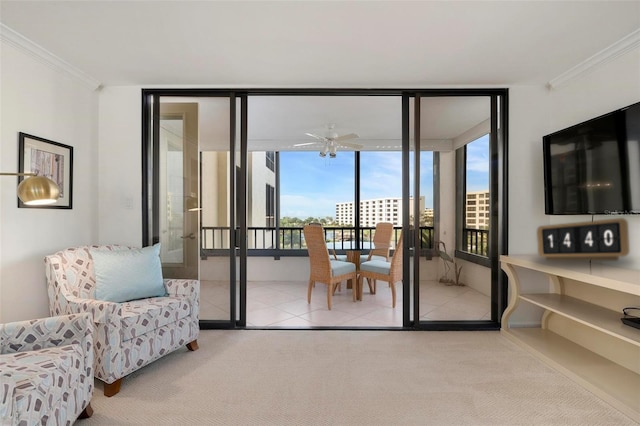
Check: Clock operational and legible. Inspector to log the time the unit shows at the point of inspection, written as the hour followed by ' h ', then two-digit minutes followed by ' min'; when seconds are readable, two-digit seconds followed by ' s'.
14 h 40 min
